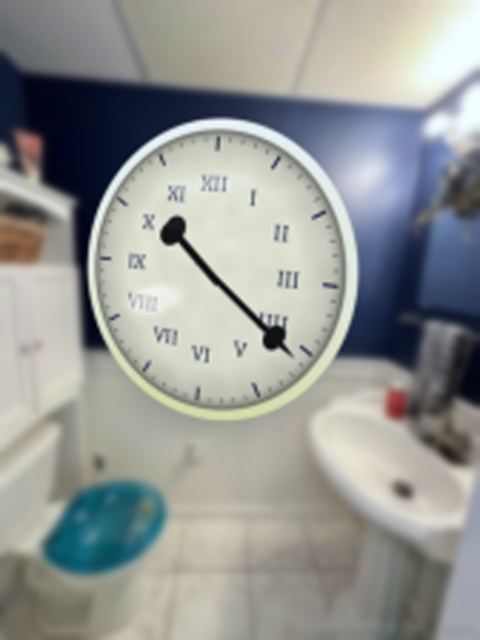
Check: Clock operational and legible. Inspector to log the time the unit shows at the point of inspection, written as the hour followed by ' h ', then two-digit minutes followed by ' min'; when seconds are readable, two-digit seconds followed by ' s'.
10 h 21 min
